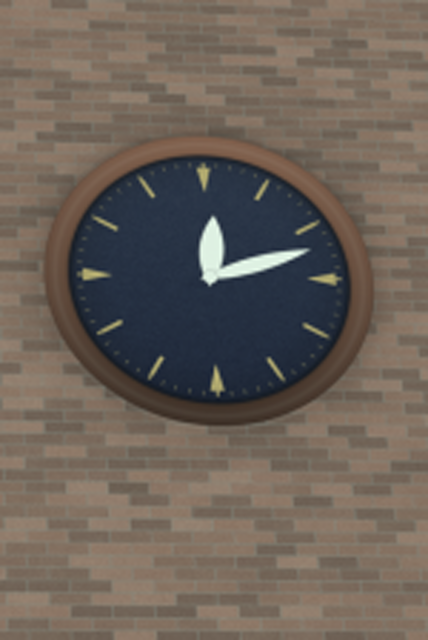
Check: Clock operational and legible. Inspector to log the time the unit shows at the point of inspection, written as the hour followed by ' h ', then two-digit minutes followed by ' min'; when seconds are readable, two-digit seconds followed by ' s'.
12 h 12 min
